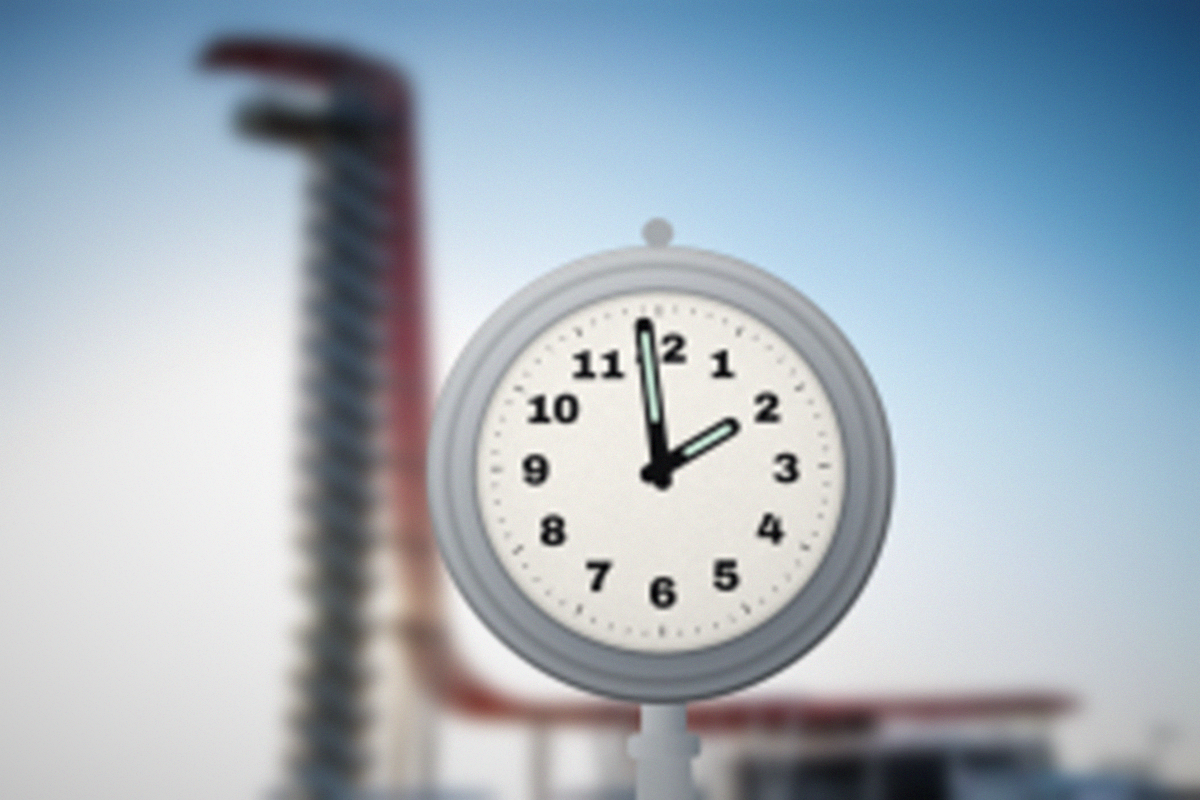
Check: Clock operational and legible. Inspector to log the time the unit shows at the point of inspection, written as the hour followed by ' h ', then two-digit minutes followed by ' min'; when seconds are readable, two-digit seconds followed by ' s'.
1 h 59 min
